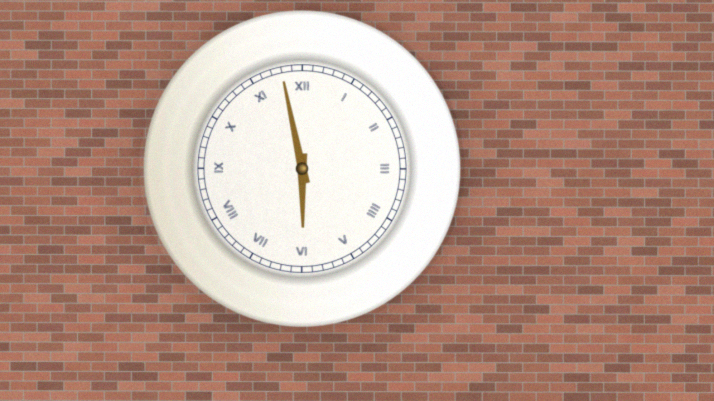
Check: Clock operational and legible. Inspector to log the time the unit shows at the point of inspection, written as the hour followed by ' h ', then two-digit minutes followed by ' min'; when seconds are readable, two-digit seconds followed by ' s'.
5 h 58 min
